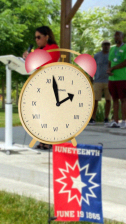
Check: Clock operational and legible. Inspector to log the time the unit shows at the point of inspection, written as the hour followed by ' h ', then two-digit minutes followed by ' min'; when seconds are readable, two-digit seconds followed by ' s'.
1 h 57 min
